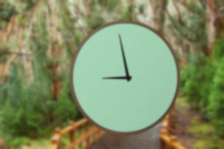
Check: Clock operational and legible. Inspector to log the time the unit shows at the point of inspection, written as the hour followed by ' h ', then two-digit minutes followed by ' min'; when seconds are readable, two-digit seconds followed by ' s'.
8 h 58 min
